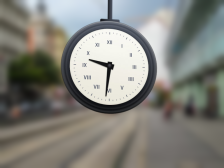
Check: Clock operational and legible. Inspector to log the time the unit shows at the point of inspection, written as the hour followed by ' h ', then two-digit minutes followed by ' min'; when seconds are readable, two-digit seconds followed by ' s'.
9 h 31 min
